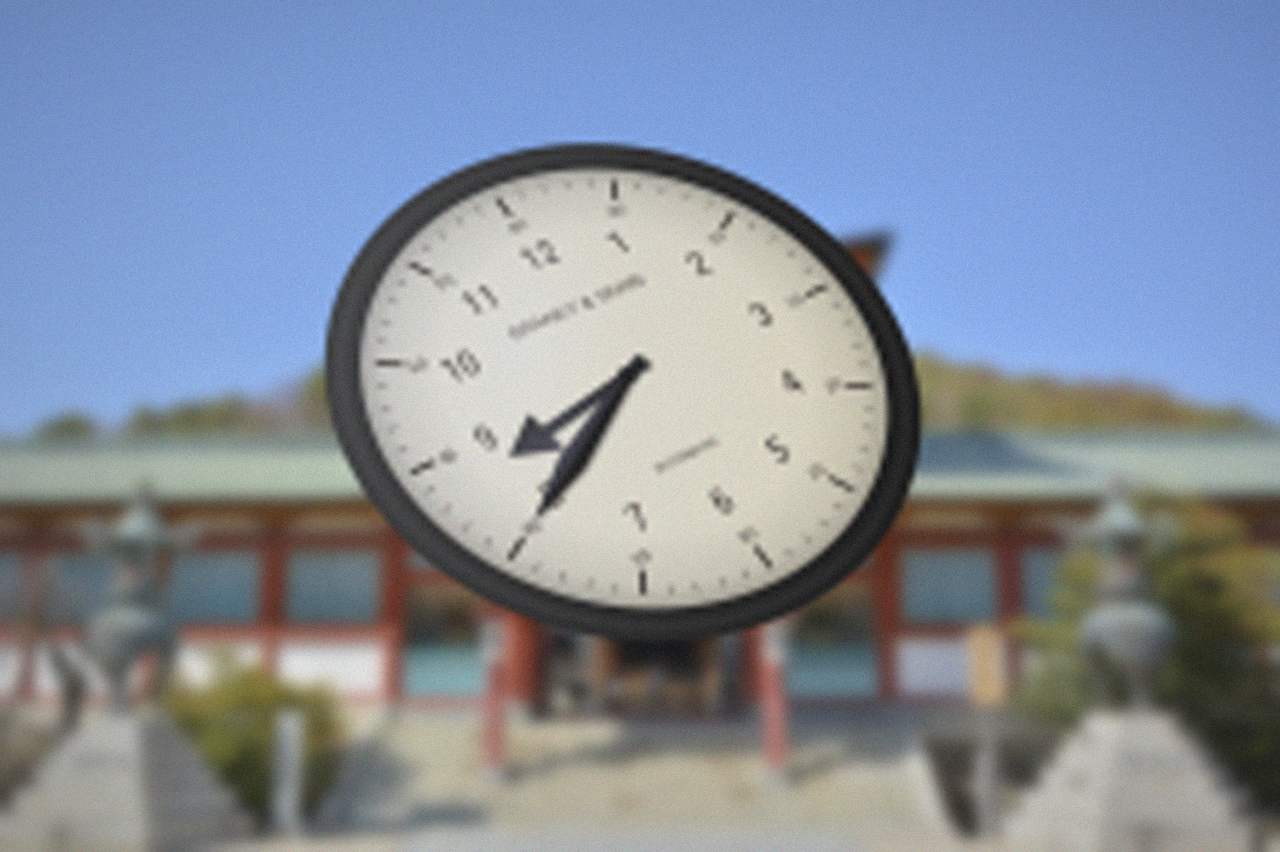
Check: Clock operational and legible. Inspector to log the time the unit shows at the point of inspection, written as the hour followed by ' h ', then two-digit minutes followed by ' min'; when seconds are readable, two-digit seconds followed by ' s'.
8 h 40 min
